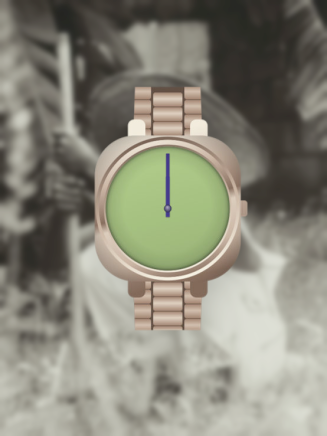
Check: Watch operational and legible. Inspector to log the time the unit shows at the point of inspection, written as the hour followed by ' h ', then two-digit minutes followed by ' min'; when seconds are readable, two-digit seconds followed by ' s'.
12 h 00 min
